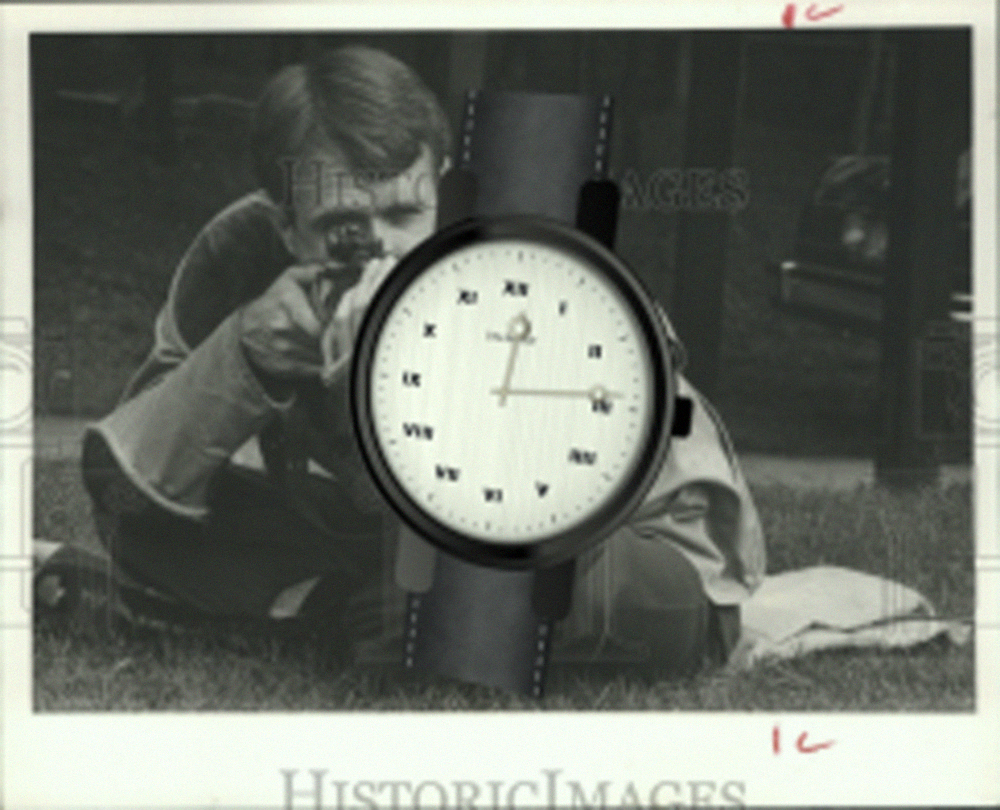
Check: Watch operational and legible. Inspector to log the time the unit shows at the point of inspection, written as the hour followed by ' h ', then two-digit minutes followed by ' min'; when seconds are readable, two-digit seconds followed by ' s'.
12 h 14 min
